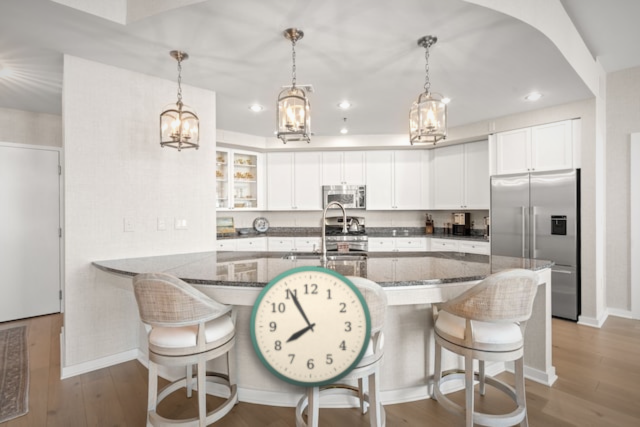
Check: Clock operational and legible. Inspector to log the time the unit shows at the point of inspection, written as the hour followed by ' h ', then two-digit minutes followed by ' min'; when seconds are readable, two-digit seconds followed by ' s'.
7 h 55 min
